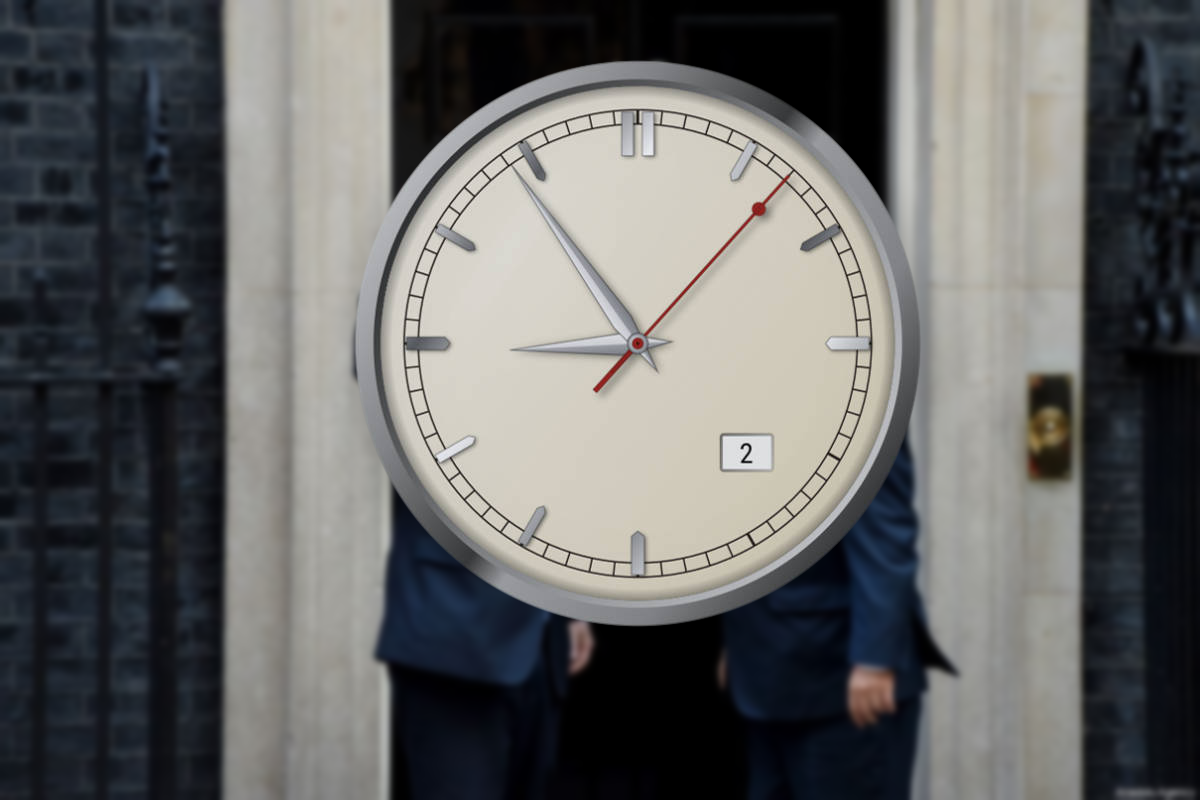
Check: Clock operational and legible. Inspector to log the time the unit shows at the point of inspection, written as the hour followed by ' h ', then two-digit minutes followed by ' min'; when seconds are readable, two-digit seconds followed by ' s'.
8 h 54 min 07 s
